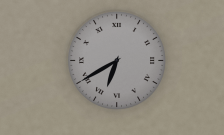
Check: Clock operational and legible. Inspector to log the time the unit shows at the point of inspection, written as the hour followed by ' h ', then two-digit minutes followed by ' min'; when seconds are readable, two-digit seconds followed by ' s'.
6 h 40 min
